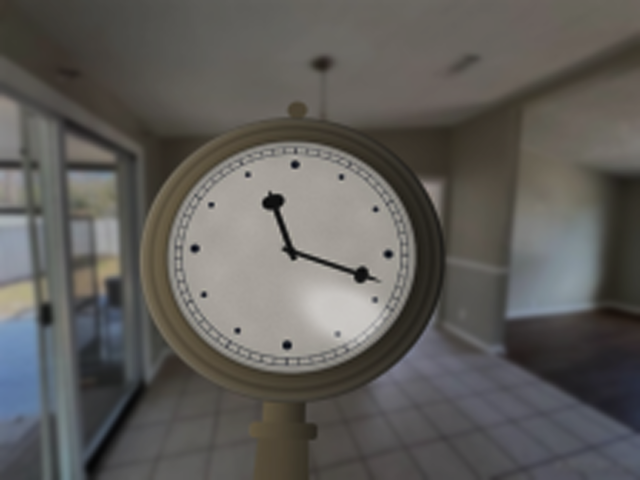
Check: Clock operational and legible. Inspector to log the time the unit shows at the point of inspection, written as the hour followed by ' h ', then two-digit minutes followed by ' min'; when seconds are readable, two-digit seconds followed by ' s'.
11 h 18 min
